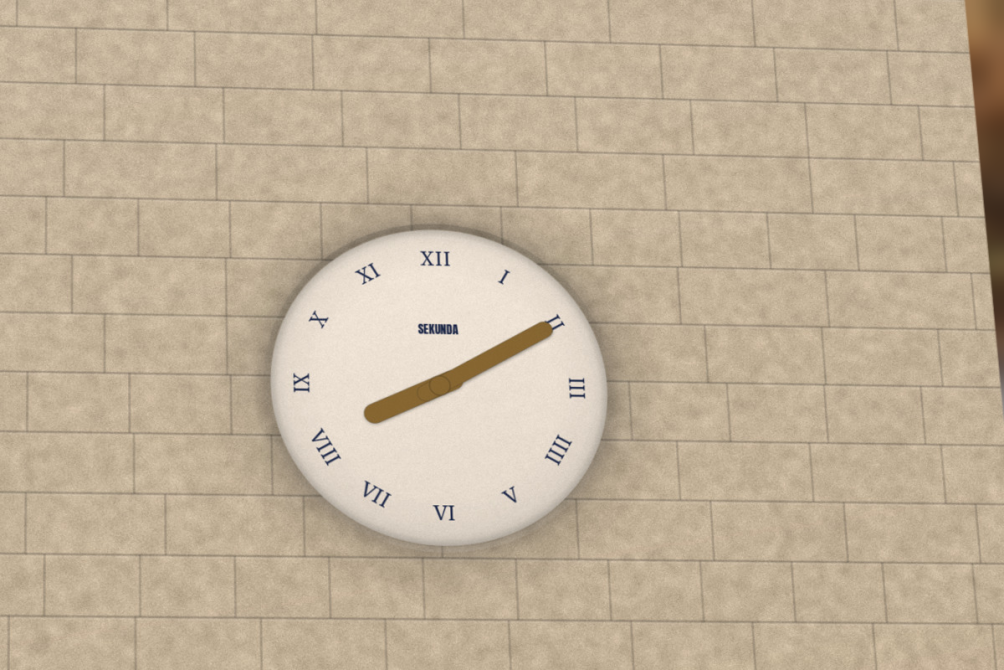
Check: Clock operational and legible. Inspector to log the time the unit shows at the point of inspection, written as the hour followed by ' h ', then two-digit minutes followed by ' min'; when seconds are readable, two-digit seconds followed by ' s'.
8 h 10 min
